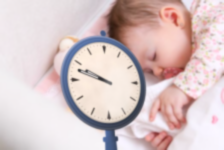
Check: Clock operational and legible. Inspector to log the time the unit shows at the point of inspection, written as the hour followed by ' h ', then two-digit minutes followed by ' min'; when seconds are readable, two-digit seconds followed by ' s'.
9 h 48 min
